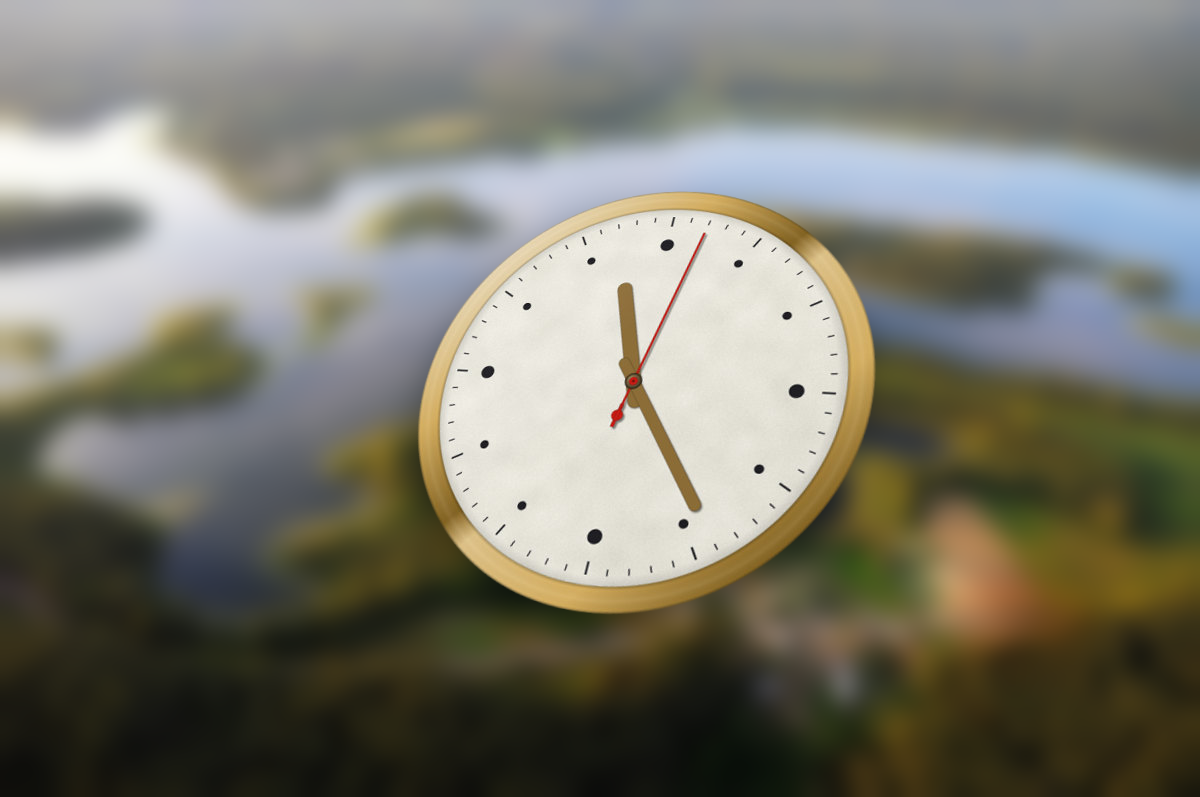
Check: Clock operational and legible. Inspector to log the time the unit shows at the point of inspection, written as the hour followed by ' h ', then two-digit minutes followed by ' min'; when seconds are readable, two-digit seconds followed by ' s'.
11 h 24 min 02 s
